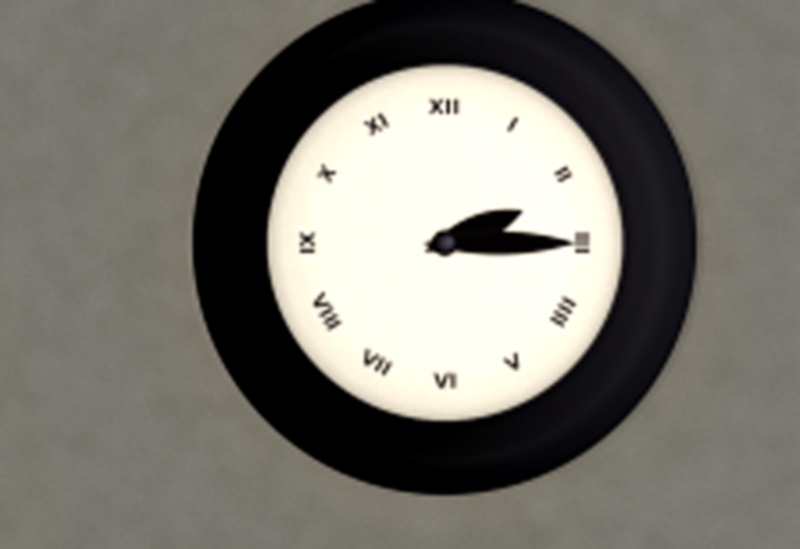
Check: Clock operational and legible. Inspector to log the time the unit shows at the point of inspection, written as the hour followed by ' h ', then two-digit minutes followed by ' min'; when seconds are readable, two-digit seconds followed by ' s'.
2 h 15 min
